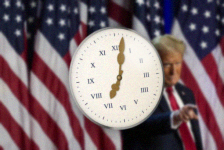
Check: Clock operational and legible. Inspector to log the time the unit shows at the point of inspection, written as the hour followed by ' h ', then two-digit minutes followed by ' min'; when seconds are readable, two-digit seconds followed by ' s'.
7 h 02 min
